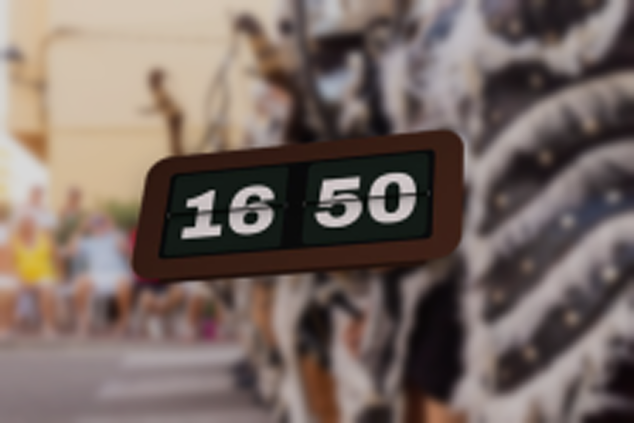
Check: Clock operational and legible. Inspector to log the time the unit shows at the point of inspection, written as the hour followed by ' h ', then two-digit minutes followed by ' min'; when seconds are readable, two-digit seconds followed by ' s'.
16 h 50 min
